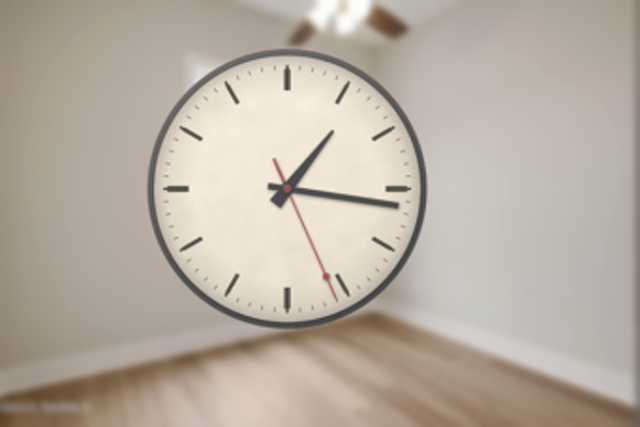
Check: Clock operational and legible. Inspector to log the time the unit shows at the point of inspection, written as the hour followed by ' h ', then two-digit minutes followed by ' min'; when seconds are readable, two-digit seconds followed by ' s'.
1 h 16 min 26 s
